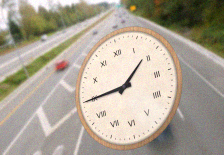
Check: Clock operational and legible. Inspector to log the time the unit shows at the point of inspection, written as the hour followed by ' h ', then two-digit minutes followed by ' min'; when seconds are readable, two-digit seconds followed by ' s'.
1 h 45 min
